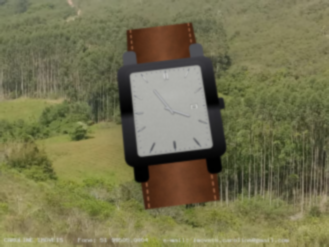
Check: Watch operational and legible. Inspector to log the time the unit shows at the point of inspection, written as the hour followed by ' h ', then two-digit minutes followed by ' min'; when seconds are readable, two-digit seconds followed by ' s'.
3 h 55 min
